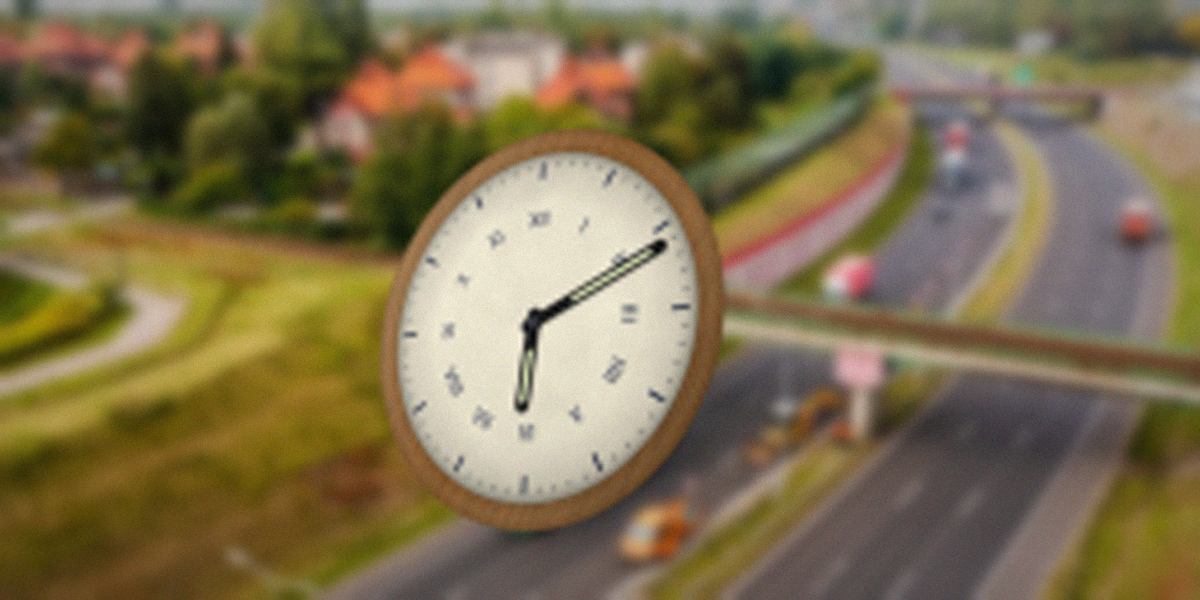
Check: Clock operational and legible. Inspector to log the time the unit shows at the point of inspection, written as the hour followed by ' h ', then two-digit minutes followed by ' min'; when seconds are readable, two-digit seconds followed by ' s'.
6 h 11 min
